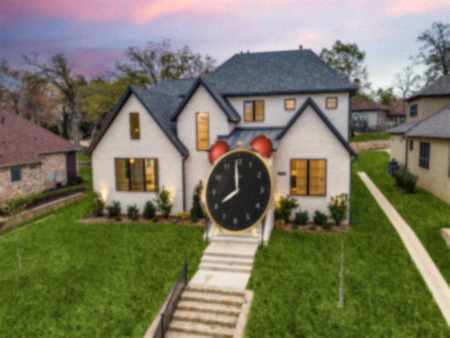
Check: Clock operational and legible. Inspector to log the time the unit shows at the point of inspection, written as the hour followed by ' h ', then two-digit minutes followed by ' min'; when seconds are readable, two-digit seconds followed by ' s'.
7 h 59 min
